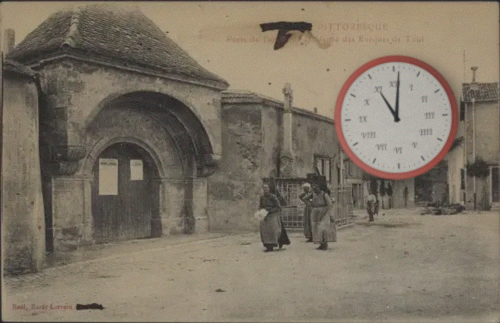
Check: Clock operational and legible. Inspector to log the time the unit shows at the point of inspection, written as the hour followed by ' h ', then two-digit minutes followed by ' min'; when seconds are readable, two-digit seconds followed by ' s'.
11 h 01 min
